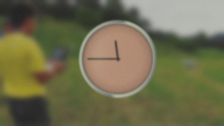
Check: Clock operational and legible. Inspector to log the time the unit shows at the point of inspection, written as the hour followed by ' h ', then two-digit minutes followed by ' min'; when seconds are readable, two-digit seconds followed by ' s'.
11 h 45 min
